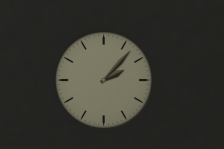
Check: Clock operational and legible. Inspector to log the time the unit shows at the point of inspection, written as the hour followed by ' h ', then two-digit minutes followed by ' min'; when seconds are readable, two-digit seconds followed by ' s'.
2 h 07 min
